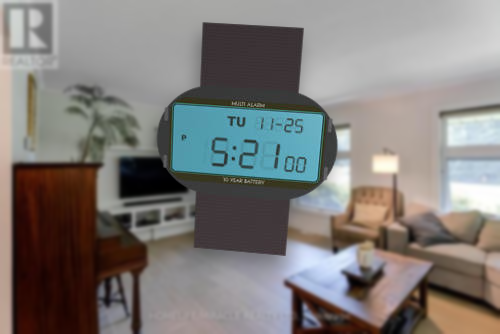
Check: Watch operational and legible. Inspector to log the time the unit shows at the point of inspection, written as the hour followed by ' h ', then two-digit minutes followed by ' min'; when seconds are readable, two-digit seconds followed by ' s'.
5 h 21 min 00 s
